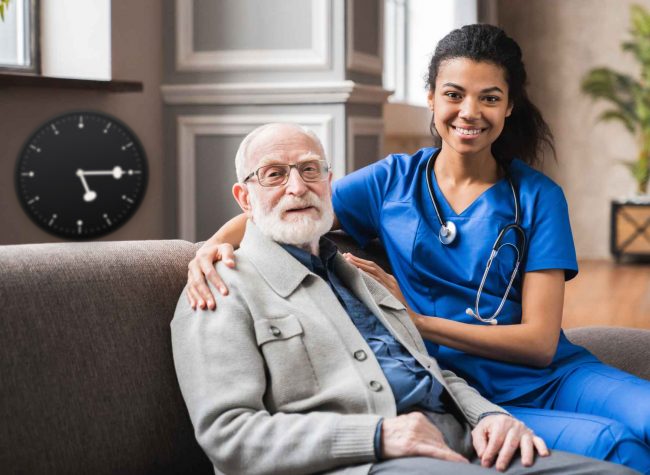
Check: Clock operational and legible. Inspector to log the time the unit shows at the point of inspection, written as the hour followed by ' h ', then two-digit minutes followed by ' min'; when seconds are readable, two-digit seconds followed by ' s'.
5 h 15 min
